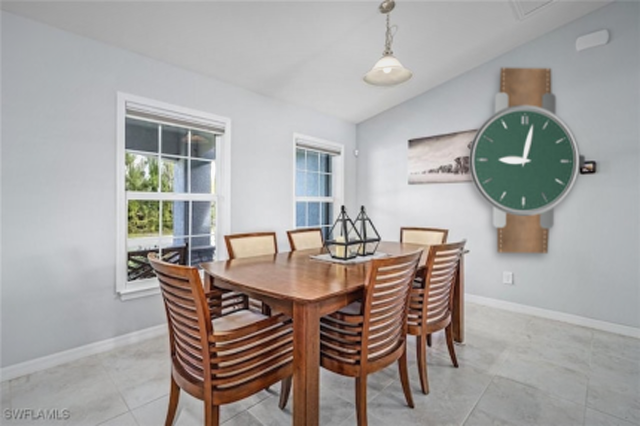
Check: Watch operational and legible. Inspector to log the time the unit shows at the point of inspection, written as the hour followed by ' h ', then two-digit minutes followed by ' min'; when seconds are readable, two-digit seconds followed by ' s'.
9 h 02 min
